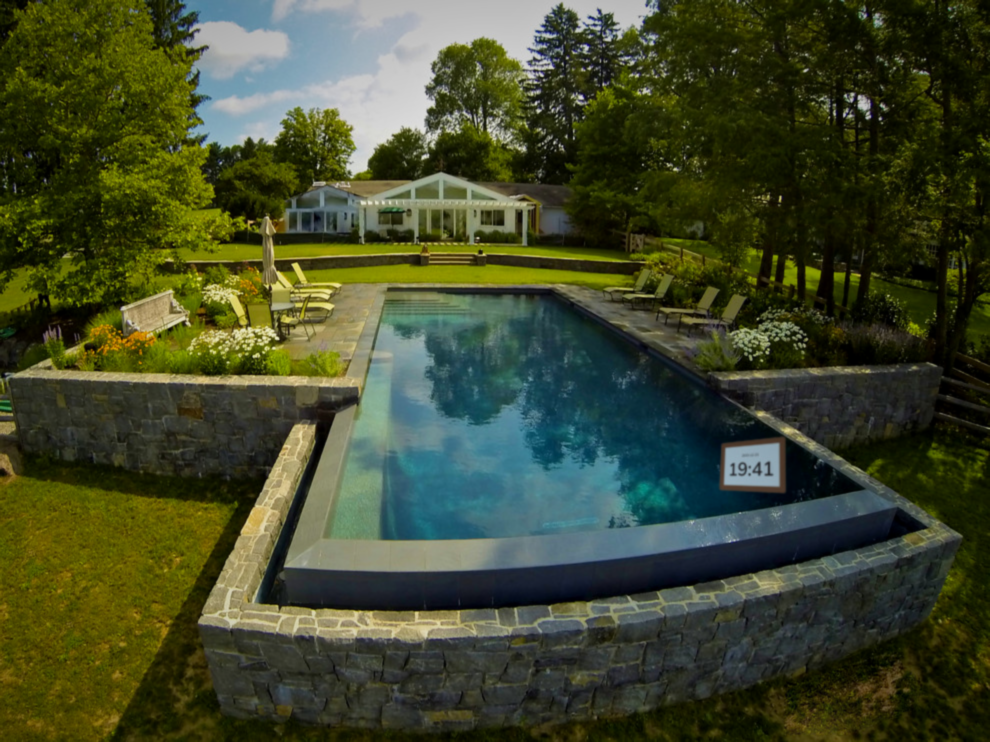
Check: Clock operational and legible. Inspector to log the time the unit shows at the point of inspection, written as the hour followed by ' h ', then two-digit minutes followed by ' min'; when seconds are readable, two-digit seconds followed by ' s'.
19 h 41 min
